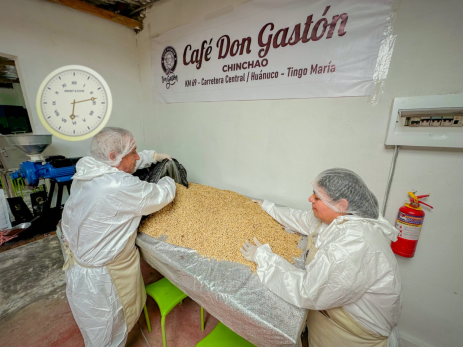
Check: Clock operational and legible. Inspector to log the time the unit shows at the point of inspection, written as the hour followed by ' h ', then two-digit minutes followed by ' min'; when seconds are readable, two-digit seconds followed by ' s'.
6 h 13 min
